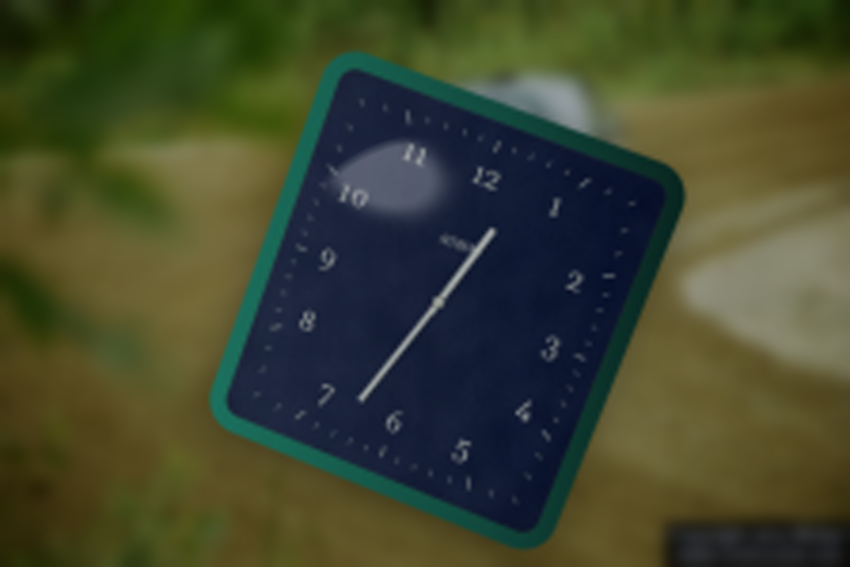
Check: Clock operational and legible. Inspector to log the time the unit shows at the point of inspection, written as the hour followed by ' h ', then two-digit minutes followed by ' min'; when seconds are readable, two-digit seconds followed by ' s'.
12 h 33 min
